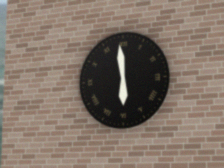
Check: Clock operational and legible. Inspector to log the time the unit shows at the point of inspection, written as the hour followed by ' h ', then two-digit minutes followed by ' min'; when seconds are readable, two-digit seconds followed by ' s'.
5 h 59 min
